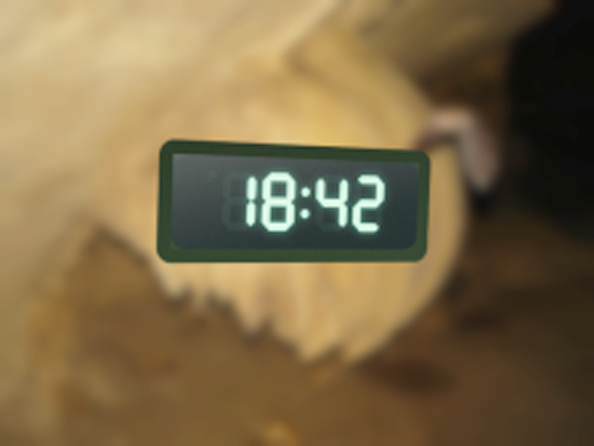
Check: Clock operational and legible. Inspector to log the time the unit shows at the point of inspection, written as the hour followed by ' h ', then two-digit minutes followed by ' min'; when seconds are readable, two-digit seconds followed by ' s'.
18 h 42 min
